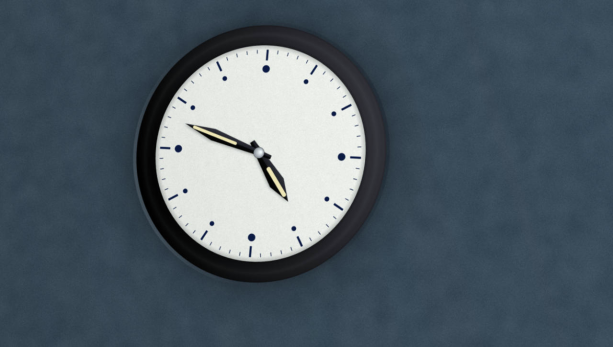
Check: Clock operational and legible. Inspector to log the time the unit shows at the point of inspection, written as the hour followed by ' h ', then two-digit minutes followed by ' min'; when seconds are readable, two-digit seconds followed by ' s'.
4 h 48 min
